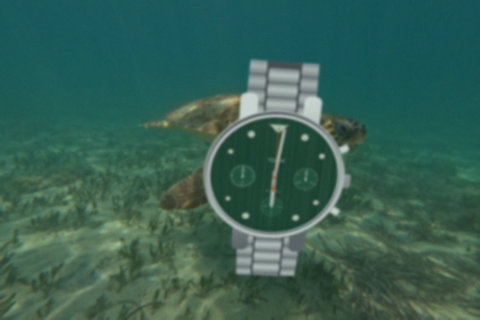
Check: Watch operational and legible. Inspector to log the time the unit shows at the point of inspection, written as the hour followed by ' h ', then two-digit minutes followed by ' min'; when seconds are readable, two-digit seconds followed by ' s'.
6 h 01 min
